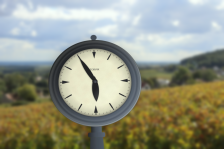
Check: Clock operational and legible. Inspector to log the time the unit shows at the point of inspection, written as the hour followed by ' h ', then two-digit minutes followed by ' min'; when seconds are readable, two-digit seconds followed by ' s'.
5 h 55 min
